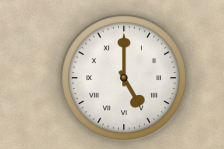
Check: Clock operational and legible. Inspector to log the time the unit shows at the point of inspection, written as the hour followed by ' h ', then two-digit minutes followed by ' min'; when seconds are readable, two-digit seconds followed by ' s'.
5 h 00 min
